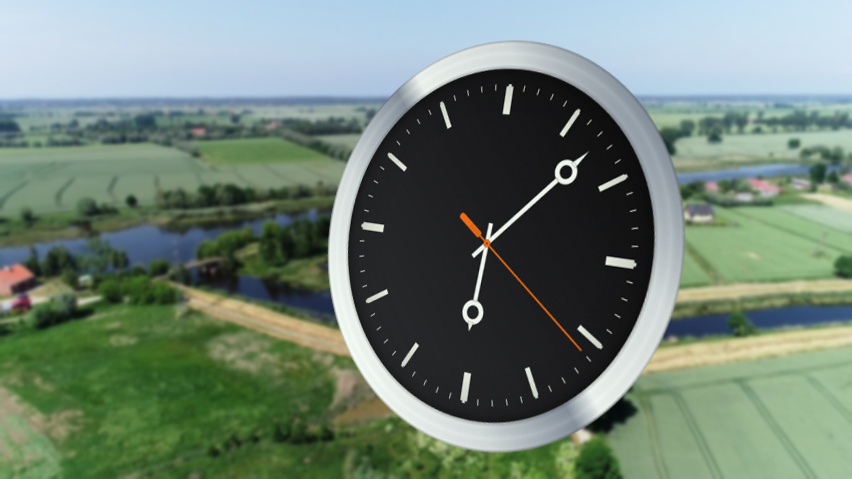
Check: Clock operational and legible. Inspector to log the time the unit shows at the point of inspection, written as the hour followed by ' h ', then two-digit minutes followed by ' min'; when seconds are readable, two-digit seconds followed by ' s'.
6 h 07 min 21 s
